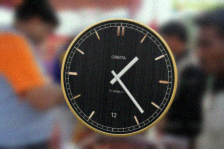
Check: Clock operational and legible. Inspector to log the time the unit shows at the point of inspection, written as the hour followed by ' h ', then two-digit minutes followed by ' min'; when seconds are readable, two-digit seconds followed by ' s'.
1 h 23 min
